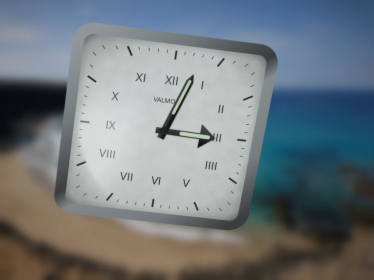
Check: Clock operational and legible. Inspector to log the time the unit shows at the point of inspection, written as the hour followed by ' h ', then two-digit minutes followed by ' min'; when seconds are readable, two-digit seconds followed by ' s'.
3 h 03 min
